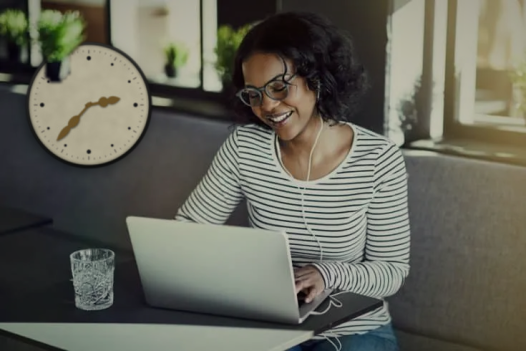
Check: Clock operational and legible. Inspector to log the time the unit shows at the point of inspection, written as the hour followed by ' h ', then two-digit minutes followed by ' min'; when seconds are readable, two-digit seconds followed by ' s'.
2 h 37 min
